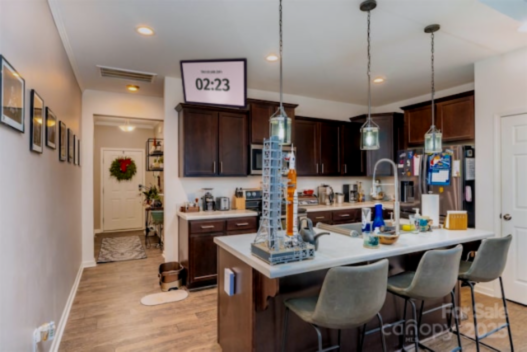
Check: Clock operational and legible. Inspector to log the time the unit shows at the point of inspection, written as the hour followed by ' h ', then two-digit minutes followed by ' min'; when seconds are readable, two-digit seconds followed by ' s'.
2 h 23 min
